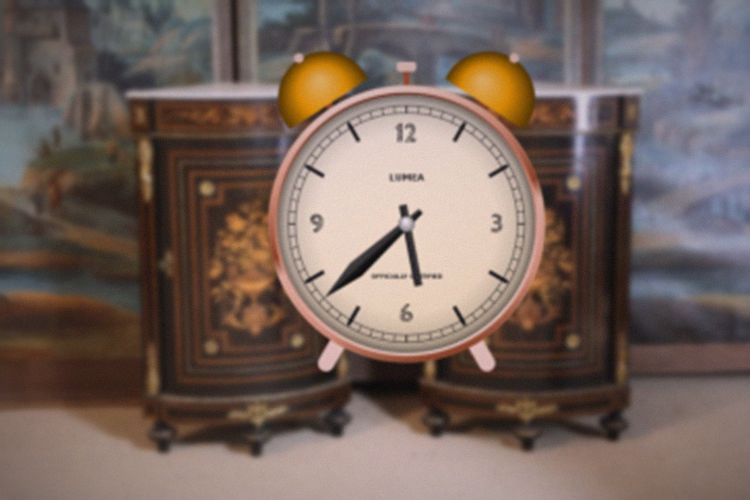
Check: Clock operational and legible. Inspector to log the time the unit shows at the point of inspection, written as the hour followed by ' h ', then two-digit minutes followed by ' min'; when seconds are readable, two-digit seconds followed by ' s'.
5 h 38 min
